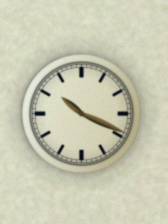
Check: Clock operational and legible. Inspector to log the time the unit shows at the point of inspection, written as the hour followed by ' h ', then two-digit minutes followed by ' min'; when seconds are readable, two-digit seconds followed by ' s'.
10 h 19 min
